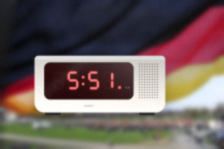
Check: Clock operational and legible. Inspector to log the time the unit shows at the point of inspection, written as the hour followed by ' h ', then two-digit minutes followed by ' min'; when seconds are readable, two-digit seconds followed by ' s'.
5 h 51 min
